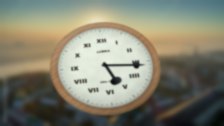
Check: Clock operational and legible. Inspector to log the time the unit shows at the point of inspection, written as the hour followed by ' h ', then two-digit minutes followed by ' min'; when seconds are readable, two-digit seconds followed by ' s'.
5 h 16 min
